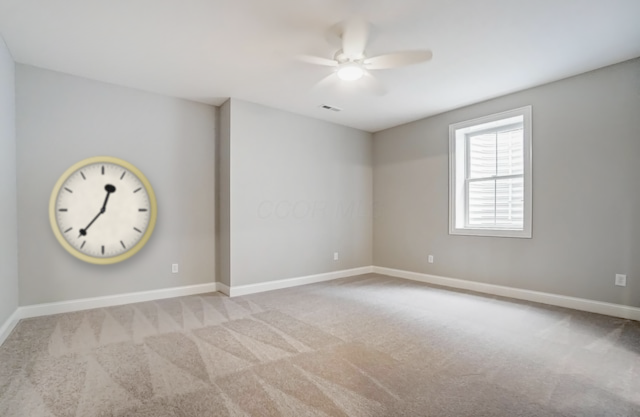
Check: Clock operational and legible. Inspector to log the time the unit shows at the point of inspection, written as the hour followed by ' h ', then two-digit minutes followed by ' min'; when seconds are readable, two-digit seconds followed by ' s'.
12 h 37 min
